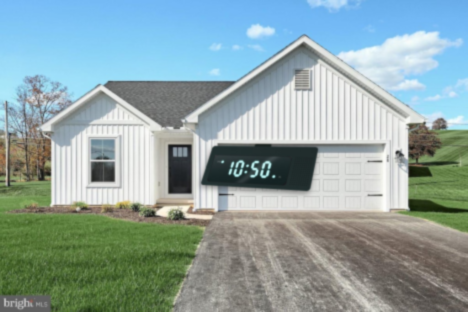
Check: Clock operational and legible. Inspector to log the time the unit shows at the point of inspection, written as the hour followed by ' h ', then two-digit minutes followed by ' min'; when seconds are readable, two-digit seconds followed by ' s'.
10 h 50 min
